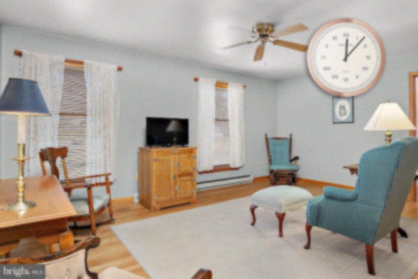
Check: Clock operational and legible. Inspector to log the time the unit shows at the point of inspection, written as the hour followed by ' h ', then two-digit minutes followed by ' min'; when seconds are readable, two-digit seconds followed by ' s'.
12 h 07 min
